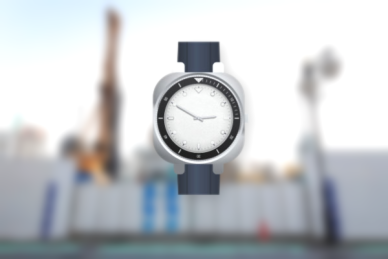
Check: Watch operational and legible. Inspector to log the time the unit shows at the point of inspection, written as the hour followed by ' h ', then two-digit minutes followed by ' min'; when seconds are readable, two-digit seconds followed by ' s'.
2 h 50 min
